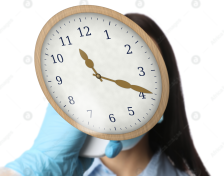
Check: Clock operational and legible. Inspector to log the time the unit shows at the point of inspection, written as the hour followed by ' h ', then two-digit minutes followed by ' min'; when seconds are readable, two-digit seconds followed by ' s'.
11 h 19 min
